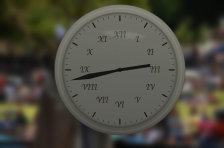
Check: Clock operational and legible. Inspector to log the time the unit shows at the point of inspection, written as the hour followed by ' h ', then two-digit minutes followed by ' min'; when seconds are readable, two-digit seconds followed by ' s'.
2 h 43 min
